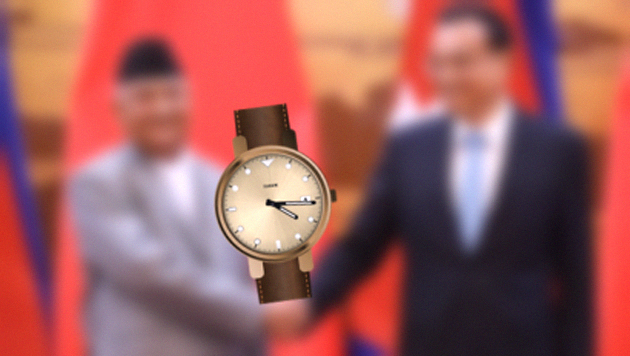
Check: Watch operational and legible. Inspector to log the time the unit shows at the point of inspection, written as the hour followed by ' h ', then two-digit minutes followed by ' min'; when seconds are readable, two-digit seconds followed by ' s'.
4 h 16 min
